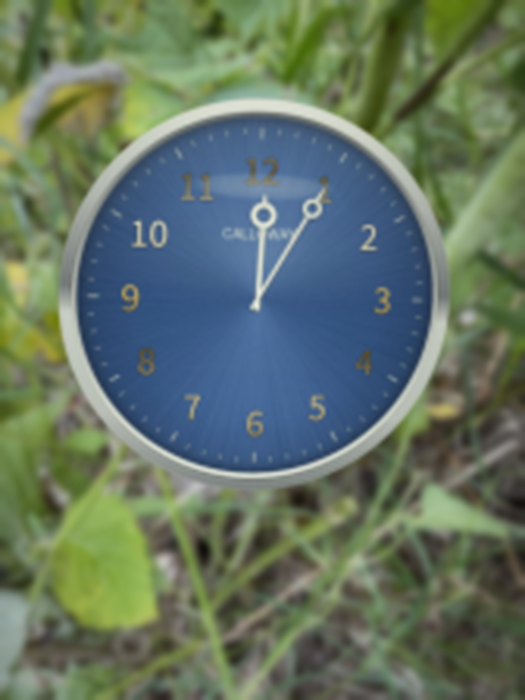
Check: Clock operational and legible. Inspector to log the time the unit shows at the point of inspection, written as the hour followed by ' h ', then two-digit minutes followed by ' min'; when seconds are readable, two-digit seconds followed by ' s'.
12 h 05 min
